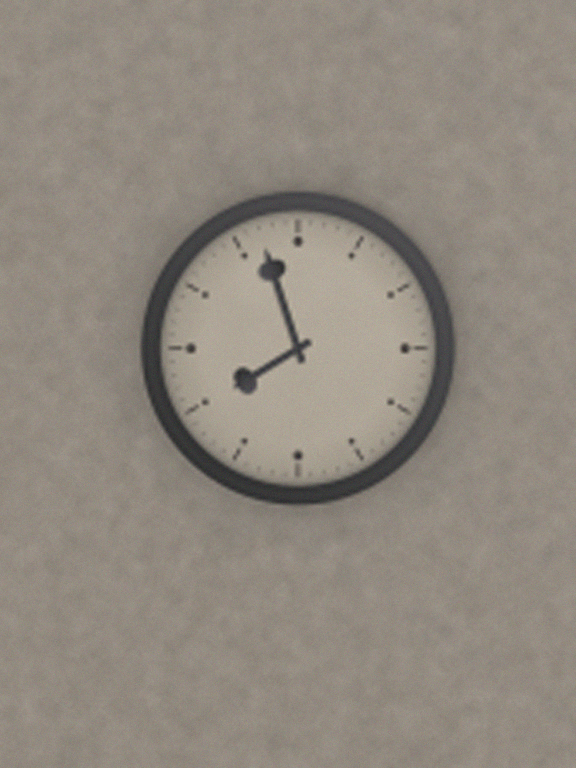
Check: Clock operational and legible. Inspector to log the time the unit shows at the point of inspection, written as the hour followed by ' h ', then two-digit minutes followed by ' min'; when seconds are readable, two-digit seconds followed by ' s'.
7 h 57 min
